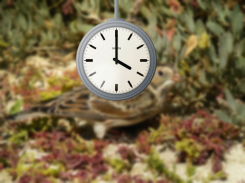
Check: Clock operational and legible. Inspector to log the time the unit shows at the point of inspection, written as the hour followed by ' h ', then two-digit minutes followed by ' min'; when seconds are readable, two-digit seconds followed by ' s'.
4 h 00 min
